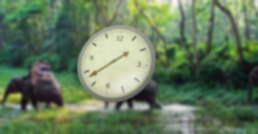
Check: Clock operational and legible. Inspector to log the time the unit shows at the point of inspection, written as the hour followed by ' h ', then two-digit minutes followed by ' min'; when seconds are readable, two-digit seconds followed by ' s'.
1 h 38 min
